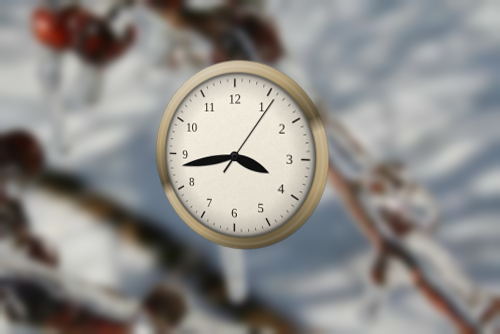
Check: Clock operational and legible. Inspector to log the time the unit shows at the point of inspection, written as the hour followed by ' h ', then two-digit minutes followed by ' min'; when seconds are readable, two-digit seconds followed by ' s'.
3 h 43 min 06 s
